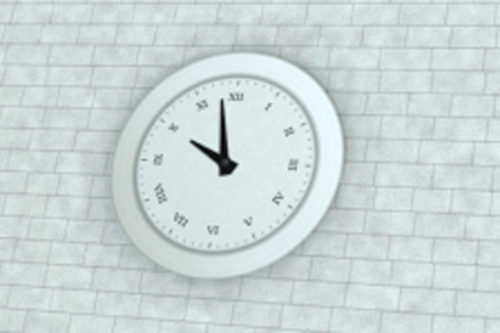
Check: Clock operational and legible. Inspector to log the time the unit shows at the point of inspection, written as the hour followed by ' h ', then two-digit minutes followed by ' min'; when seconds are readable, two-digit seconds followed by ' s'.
9 h 58 min
